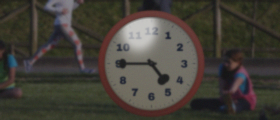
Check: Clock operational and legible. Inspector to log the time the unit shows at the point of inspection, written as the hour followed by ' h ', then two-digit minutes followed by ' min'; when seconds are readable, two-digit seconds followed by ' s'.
4 h 45 min
